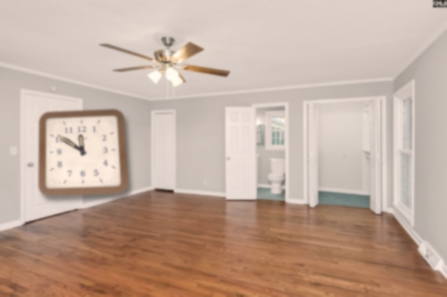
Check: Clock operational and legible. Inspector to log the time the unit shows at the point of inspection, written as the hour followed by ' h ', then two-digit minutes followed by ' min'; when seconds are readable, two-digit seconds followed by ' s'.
11 h 51 min
